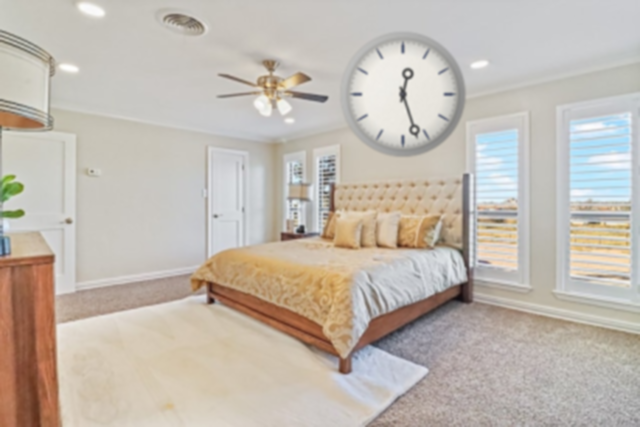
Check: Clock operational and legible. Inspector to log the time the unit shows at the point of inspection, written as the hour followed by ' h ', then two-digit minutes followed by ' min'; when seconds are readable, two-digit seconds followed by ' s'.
12 h 27 min
